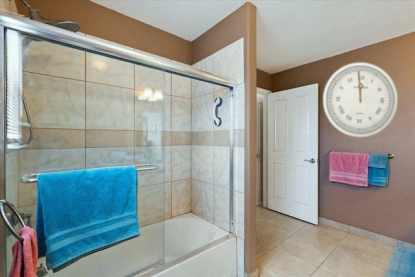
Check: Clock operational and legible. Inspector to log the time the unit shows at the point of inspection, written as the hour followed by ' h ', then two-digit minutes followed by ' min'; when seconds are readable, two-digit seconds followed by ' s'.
11 h 59 min
